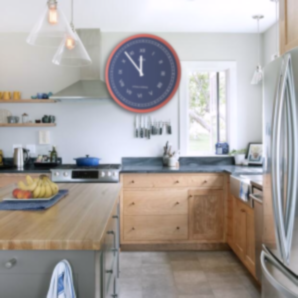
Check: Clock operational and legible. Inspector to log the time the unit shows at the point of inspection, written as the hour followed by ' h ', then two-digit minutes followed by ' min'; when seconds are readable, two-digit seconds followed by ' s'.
11 h 53 min
